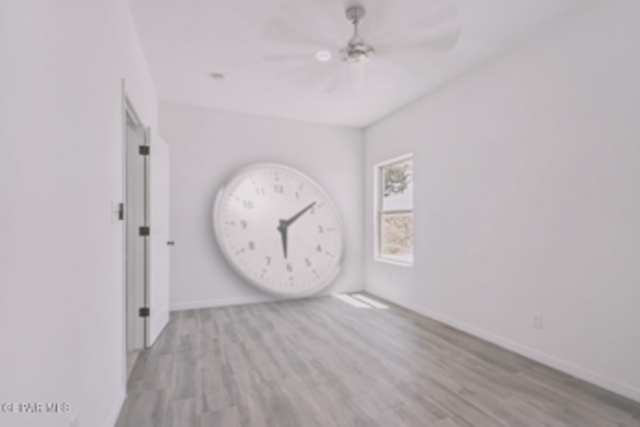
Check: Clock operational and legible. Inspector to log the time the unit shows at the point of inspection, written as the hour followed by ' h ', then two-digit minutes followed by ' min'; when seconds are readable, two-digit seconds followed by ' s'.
6 h 09 min
